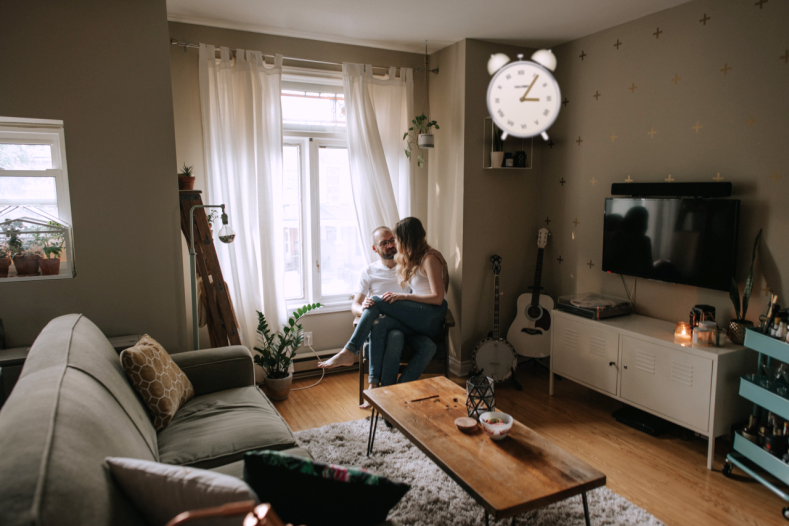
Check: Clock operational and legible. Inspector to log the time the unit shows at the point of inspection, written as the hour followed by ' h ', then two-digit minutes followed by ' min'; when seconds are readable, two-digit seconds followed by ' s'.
3 h 06 min
